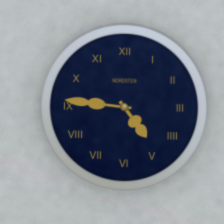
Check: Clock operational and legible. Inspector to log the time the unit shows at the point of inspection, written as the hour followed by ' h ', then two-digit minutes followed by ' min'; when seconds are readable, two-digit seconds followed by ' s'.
4 h 46 min
